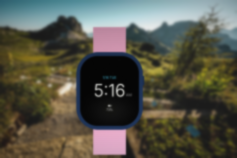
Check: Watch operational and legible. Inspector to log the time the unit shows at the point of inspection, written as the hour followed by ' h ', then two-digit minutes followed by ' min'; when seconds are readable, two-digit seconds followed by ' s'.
5 h 16 min
